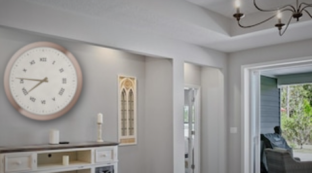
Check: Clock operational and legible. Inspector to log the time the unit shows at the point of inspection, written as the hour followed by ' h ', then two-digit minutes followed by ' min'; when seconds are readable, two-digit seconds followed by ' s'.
7 h 46 min
